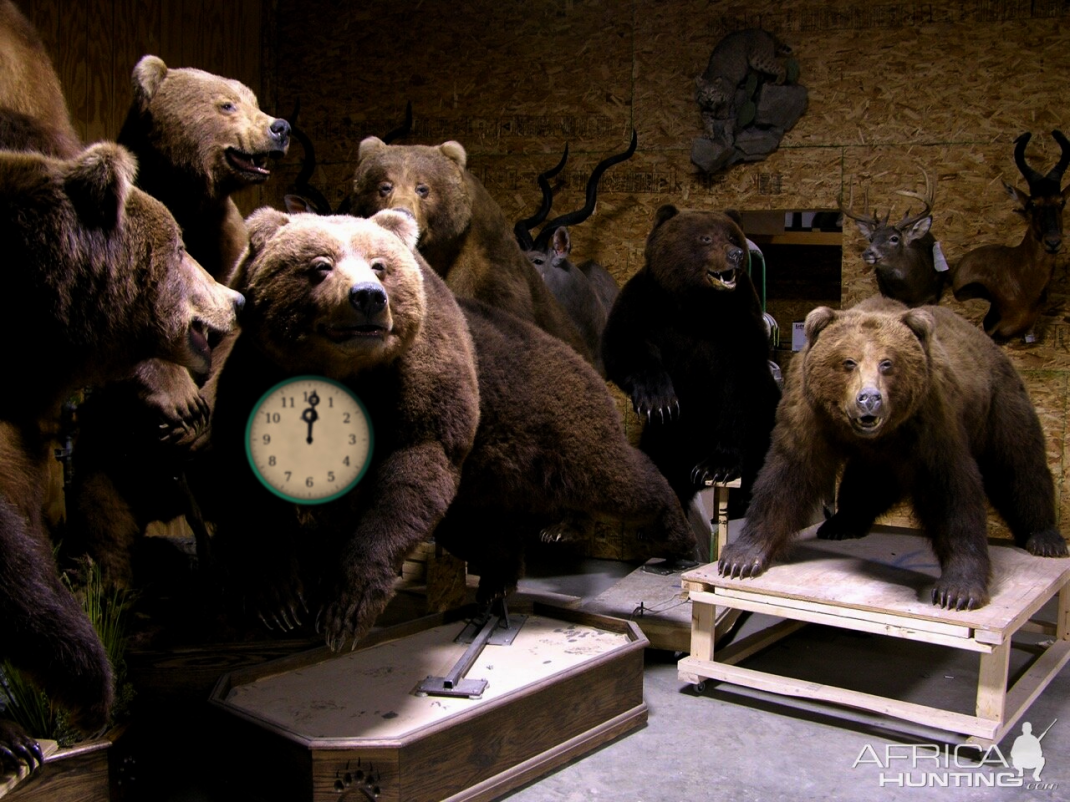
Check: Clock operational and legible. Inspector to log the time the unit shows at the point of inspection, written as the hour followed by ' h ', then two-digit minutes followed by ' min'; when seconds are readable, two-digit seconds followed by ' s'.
12 h 01 min
